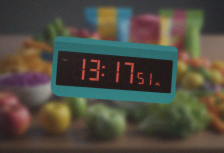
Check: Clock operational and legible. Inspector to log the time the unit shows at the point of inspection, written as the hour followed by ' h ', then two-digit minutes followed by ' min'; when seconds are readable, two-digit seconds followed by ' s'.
13 h 17 min 51 s
